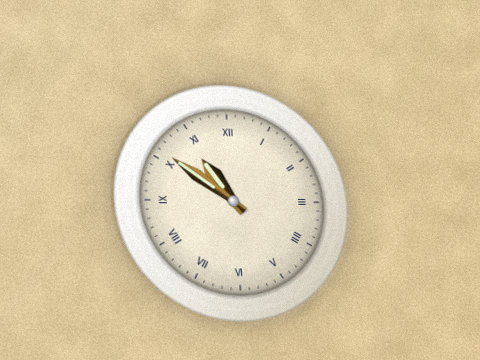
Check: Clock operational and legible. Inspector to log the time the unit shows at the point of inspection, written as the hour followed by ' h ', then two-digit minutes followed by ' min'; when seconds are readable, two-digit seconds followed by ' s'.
10 h 51 min
